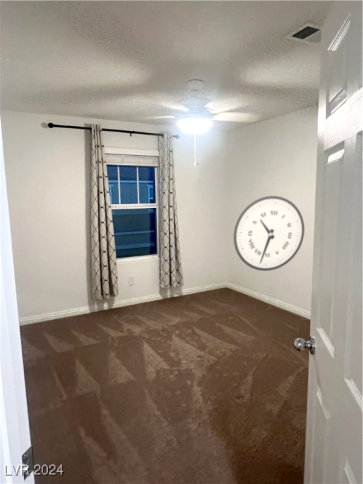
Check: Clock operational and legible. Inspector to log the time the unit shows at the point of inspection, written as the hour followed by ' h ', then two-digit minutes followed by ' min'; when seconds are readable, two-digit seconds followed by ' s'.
10 h 32 min
